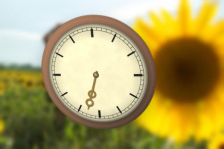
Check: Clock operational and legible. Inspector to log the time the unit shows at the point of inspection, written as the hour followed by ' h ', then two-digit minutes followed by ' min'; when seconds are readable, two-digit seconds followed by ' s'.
6 h 33 min
